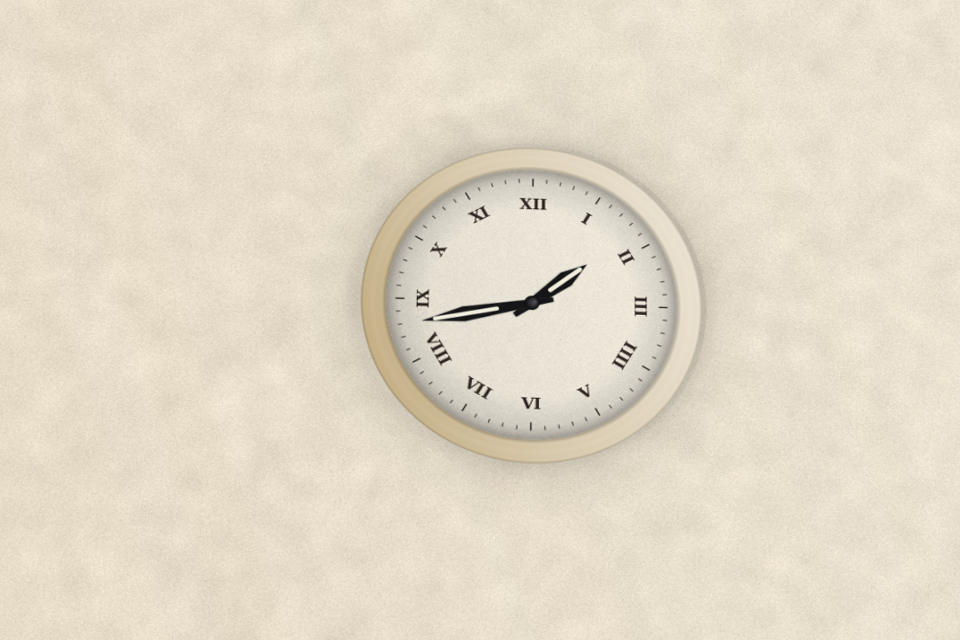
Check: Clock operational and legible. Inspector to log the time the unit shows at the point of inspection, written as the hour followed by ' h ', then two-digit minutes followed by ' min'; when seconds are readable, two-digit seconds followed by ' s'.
1 h 43 min
